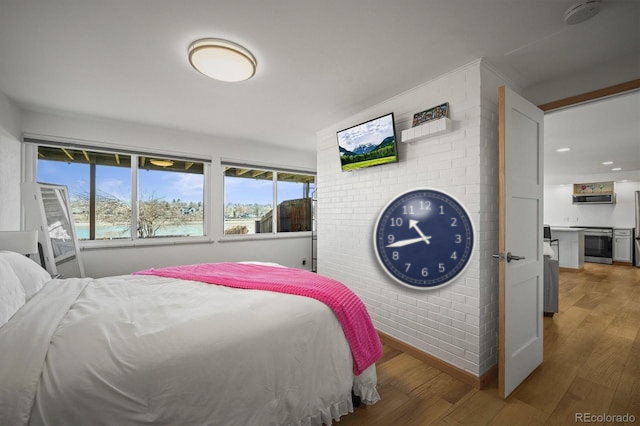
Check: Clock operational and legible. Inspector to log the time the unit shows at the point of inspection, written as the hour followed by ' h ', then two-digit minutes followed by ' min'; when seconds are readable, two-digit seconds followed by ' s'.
10 h 43 min
